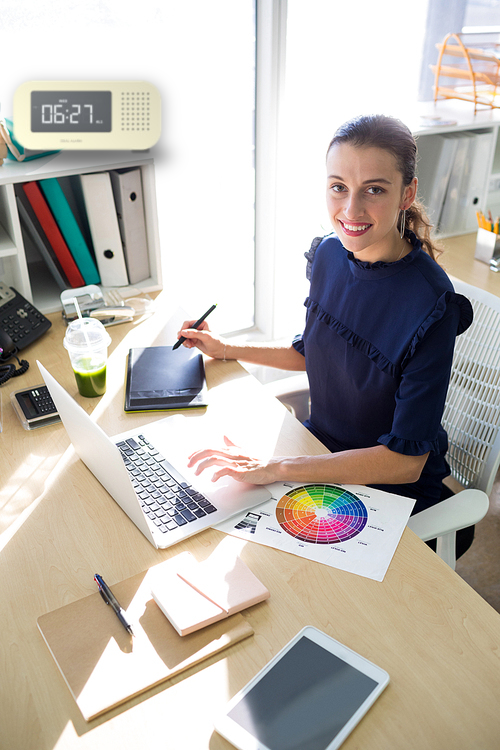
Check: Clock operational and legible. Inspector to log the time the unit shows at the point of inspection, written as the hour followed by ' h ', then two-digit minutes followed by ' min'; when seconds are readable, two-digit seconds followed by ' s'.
6 h 27 min
